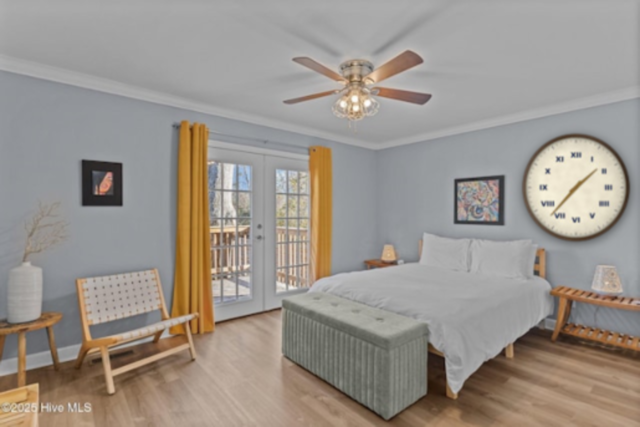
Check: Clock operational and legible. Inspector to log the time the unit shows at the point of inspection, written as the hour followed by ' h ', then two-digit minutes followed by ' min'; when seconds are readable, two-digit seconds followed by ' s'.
1 h 37 min
